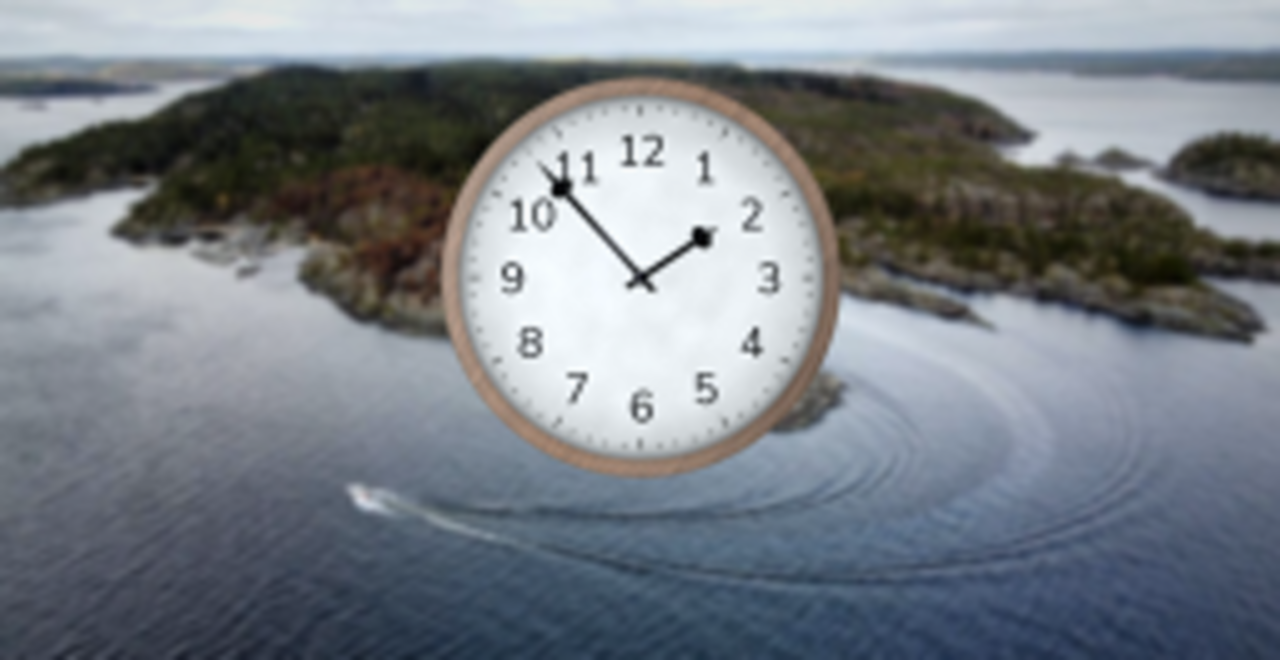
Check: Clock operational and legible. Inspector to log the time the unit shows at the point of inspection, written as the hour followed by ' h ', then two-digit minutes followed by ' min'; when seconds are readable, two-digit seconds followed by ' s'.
1 h 53 min
